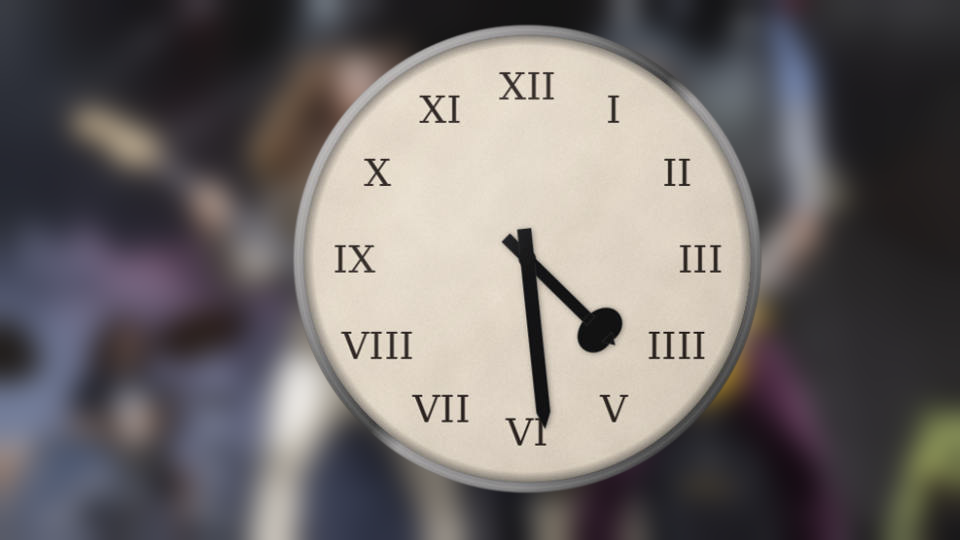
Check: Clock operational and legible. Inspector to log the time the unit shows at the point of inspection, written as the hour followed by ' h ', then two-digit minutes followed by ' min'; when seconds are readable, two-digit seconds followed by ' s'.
4 h 29 min
